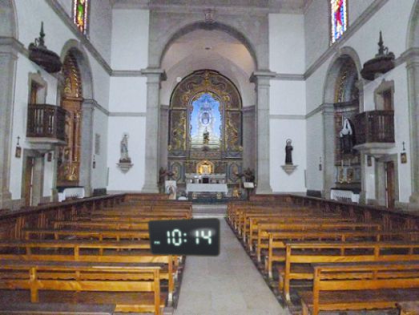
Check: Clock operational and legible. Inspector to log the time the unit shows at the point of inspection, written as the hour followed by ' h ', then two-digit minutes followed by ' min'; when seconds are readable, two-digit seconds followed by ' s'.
10 h 14 min
